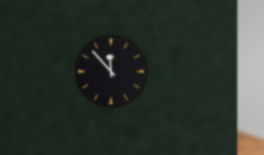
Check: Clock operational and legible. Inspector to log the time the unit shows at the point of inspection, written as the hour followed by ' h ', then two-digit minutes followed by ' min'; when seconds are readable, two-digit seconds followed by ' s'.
11 h 53 min
